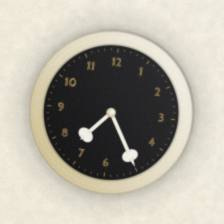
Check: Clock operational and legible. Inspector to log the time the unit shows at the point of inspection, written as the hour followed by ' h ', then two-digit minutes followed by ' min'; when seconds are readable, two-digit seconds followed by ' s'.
7 h 25 min
